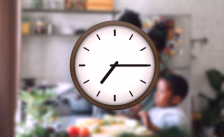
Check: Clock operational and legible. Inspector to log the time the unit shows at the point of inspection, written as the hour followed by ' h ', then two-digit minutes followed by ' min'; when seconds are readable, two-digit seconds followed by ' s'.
7 h 15 min
